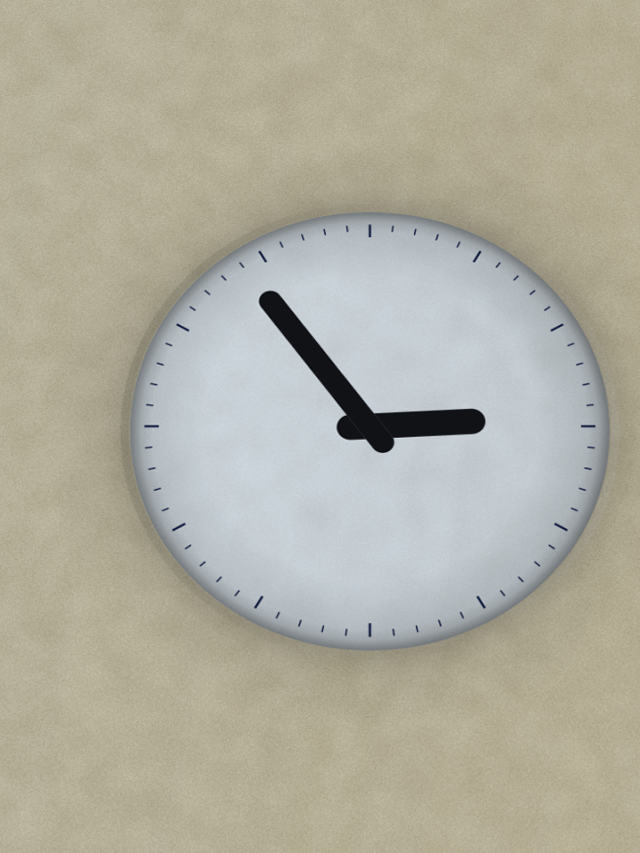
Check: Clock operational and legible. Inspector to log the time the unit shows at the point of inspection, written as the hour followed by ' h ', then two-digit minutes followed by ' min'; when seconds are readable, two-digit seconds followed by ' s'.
2 h 54 min
